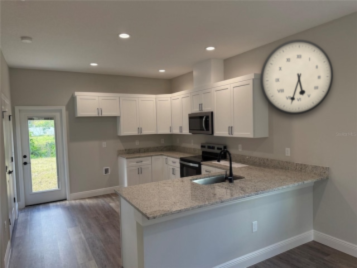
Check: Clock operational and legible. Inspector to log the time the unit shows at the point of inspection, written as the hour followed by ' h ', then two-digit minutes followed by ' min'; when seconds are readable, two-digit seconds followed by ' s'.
5 h 33 min
